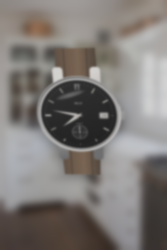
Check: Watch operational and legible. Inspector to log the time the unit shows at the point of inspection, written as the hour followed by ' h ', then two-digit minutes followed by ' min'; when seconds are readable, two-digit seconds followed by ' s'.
7 h 47 min
